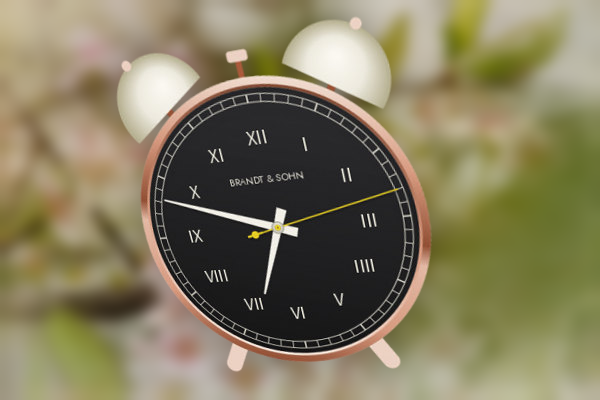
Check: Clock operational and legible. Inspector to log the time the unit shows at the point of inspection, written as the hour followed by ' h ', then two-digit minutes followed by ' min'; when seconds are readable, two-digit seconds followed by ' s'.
6 h 48 min 13 s
